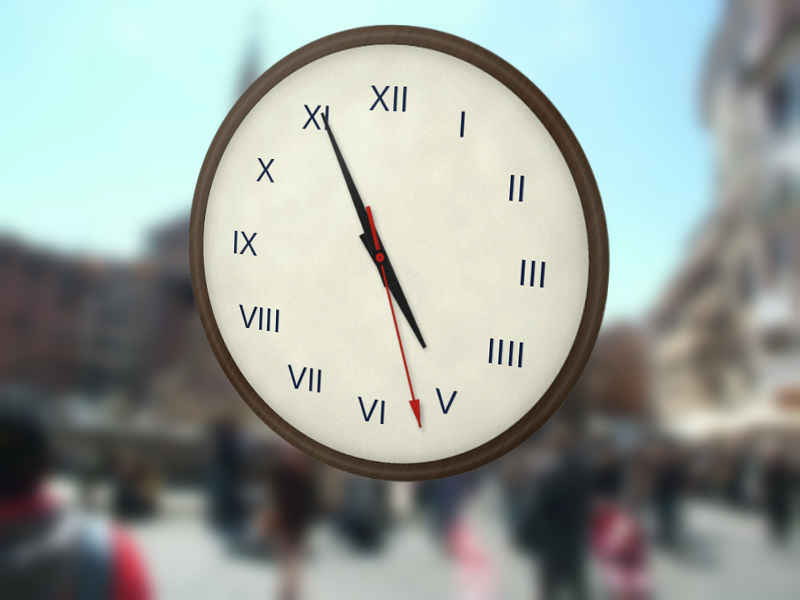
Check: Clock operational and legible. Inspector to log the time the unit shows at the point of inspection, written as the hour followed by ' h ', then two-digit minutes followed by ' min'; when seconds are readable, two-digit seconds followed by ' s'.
4 h 55 min 27 s
